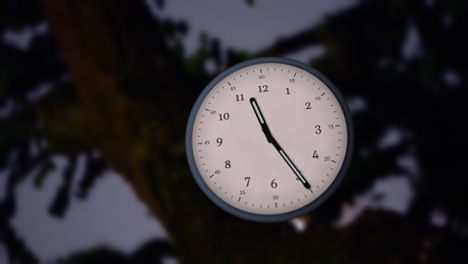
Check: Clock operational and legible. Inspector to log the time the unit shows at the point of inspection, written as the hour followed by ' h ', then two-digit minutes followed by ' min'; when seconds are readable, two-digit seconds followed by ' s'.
11 h 25 min
